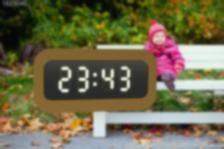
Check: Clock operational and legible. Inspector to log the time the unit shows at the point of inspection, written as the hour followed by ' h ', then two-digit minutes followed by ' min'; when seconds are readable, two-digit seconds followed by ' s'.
23 h 43 min
